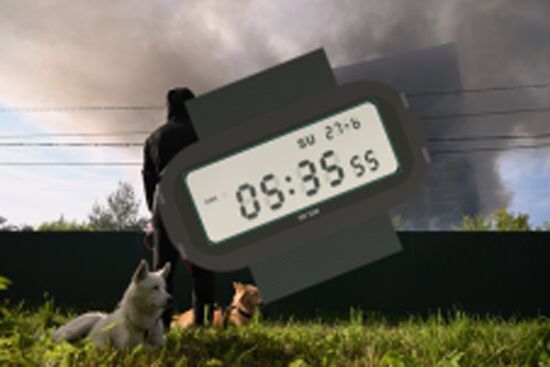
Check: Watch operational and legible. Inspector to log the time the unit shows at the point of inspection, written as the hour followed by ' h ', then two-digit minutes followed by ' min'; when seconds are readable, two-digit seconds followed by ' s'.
5 h 35 min 55 s
